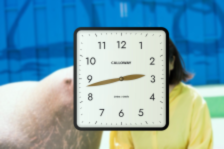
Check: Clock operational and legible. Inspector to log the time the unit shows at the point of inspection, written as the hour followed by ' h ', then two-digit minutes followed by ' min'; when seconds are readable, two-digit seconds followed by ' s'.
2 h 43 min
